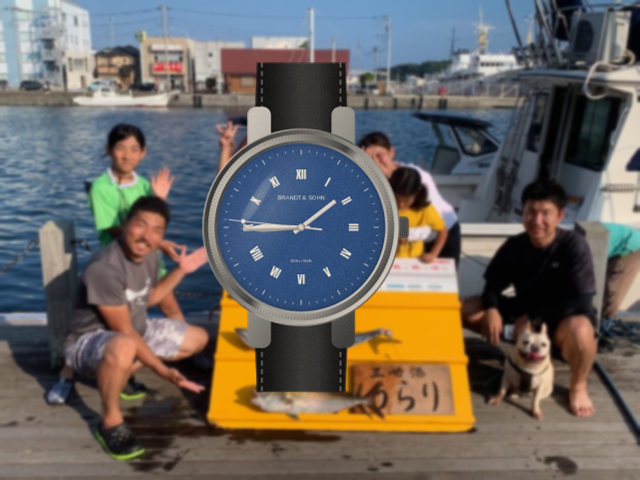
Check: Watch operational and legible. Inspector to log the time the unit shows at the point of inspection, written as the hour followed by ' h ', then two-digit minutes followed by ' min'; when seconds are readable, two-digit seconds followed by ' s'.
1 h 44 min 46 s
